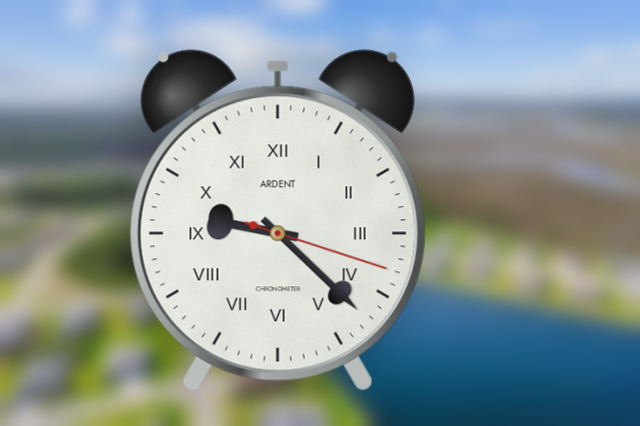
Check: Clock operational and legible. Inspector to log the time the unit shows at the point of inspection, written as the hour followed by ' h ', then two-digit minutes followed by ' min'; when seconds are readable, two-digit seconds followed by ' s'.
9 h 22 min 18 s
